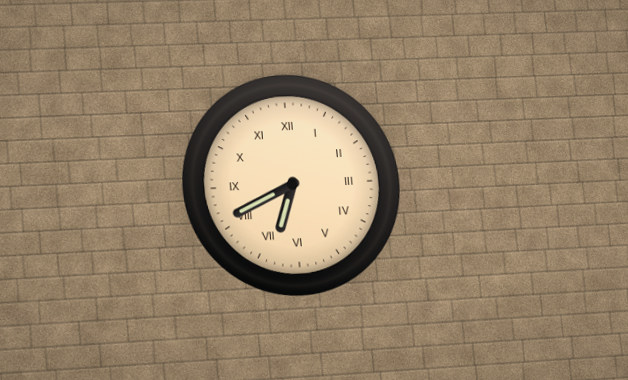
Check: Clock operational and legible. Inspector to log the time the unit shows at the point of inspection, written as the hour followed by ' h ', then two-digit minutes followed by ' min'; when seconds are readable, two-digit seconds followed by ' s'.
6 h 41 min
